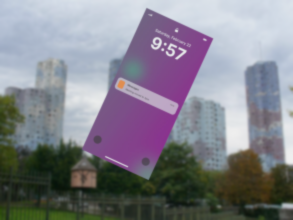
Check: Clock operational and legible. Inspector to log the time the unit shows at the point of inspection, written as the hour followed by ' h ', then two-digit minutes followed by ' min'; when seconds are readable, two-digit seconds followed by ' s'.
9 h 57 min
